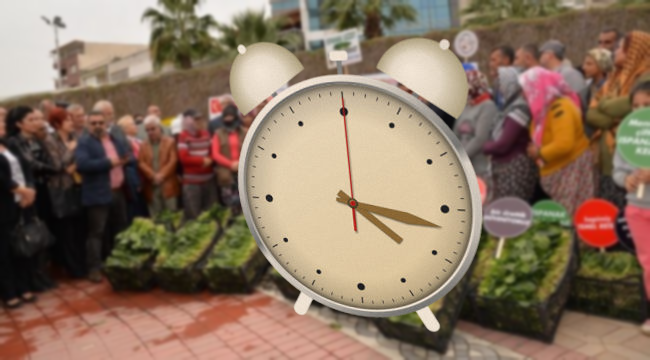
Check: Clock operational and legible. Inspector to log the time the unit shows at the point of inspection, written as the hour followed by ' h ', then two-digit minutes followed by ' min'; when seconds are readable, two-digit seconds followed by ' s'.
4 h 17 min 00 s
